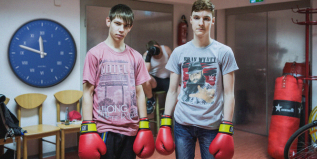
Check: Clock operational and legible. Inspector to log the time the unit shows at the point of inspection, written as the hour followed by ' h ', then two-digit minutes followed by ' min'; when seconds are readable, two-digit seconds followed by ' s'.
11 h 48 min
